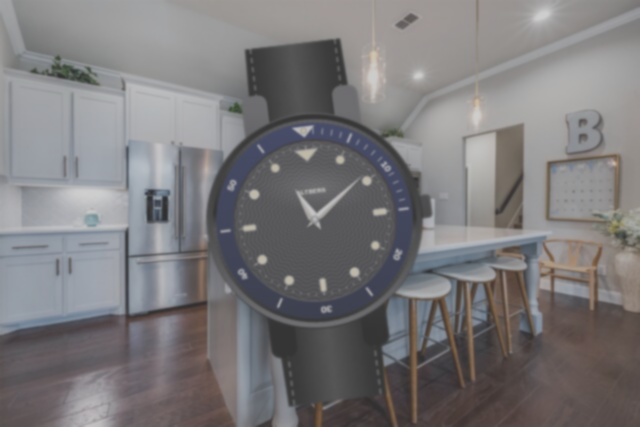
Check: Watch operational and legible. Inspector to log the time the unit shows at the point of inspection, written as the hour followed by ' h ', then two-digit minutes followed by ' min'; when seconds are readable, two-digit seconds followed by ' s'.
11 h 09 min
